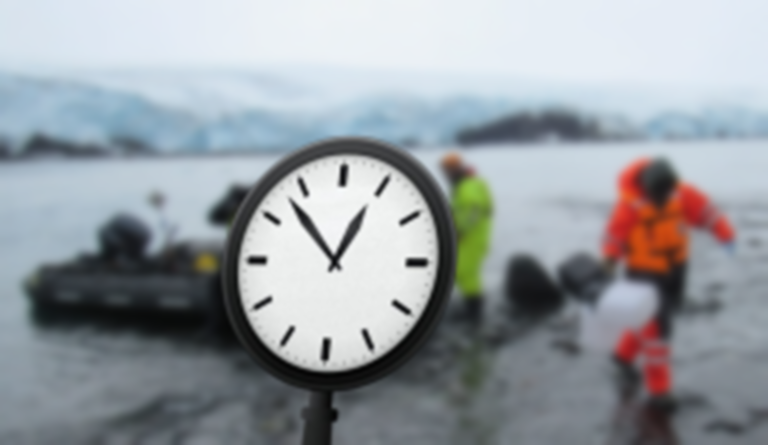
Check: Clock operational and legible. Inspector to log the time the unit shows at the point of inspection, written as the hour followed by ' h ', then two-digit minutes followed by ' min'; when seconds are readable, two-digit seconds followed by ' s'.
12 h 53 min
